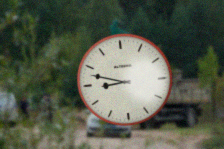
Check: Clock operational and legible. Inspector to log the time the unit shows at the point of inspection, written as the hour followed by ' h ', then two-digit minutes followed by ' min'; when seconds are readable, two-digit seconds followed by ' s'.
8 h 48 min
